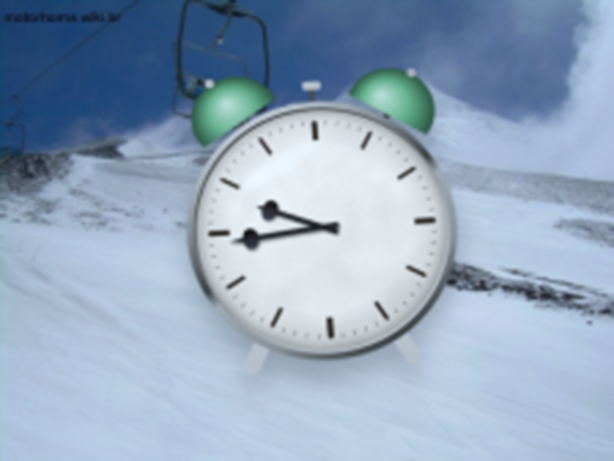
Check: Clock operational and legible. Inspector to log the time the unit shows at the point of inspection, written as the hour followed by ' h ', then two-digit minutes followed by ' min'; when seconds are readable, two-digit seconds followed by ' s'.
9 h 44 min
